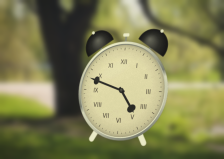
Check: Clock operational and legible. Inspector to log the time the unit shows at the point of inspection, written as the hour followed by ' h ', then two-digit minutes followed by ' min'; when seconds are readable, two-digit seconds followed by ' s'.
4 h 48 min
